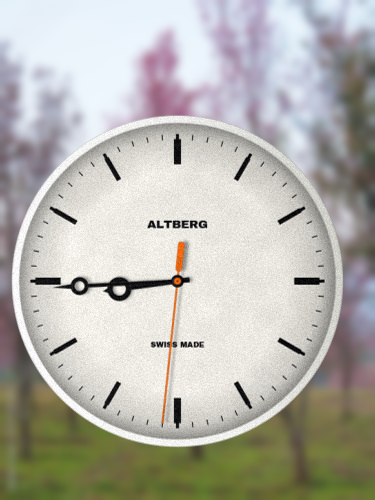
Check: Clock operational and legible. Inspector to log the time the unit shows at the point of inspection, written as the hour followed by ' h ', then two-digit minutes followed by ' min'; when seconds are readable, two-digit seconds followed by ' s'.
8 h 44 min 31 s
